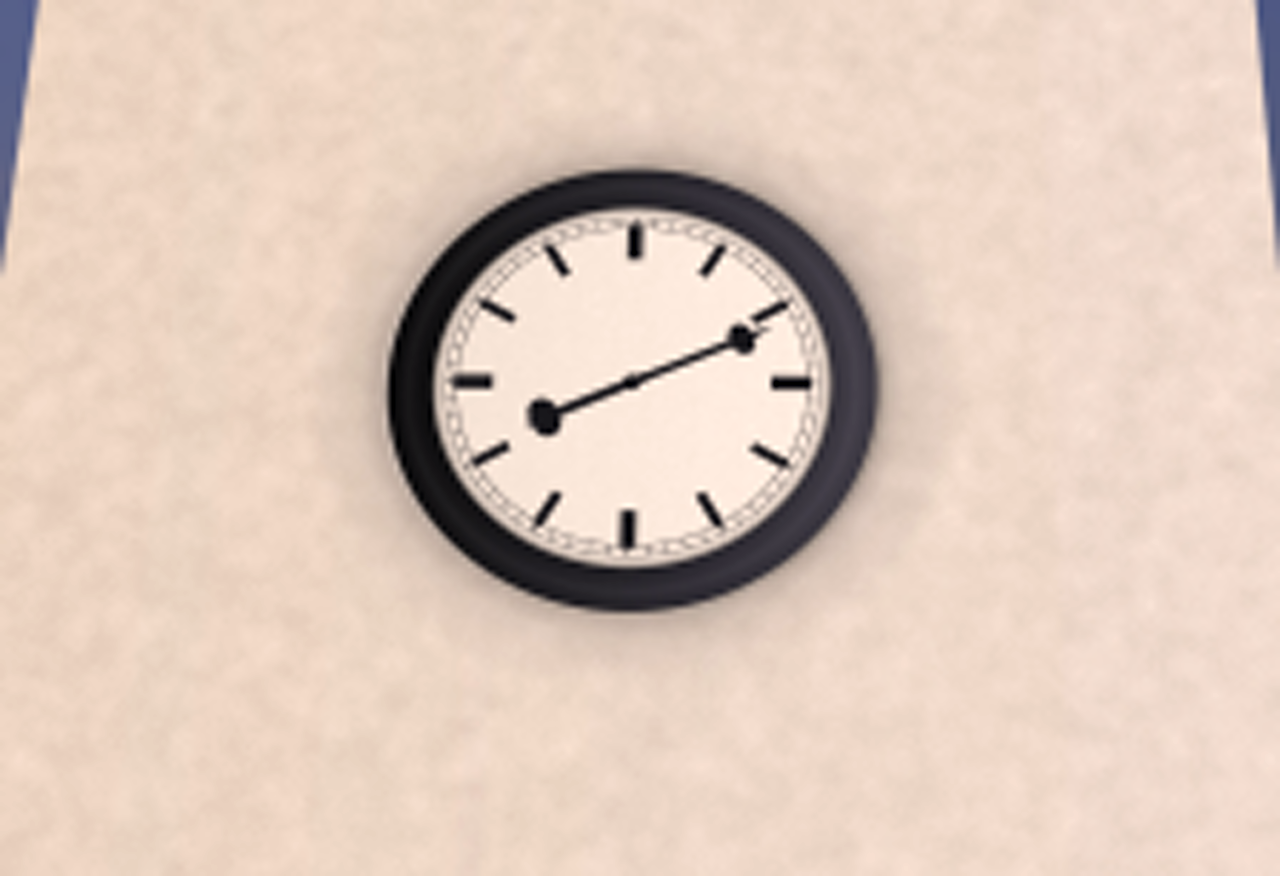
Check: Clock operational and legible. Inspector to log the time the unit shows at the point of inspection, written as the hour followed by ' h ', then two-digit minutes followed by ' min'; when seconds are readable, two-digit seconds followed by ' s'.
8 h 11 min
